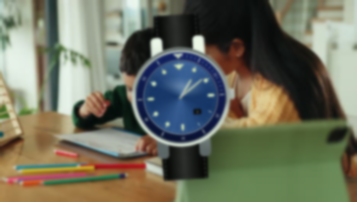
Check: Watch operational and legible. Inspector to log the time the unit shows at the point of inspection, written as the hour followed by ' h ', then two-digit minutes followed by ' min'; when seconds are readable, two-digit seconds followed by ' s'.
1 h 09 min
